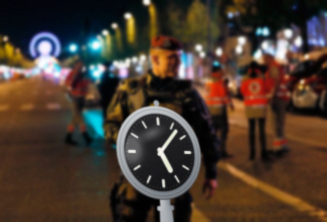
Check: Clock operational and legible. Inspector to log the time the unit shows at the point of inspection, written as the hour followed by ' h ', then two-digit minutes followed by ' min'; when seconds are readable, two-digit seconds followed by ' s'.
5 h 07 min
